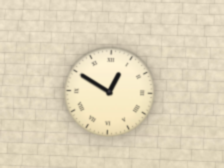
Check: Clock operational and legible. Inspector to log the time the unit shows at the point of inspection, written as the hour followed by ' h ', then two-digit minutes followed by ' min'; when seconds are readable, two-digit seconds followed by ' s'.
12 h 50 min
